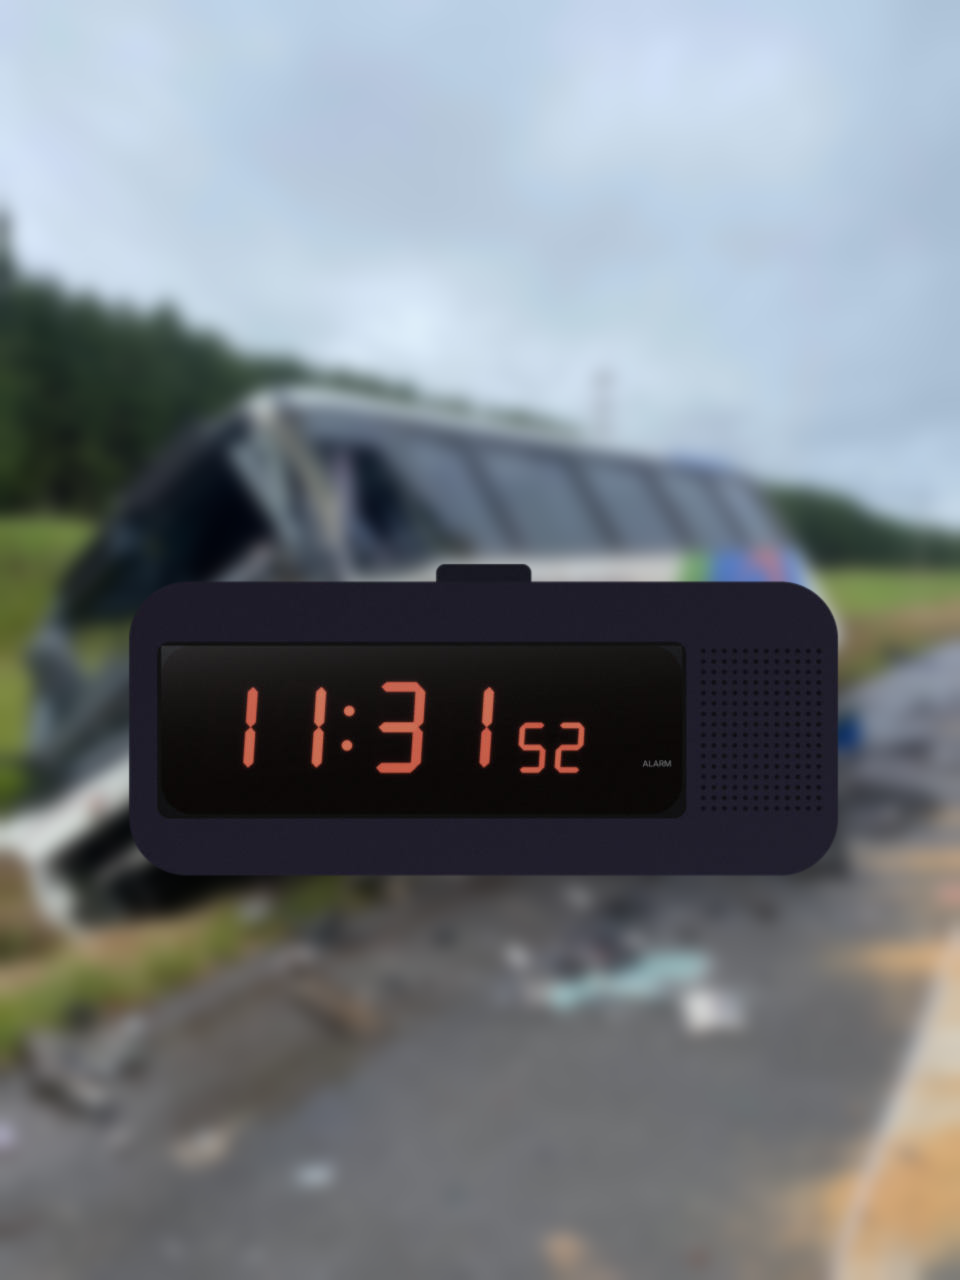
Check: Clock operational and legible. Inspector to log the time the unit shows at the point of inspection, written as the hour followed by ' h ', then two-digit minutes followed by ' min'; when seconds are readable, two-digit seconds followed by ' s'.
11 h 31 min 52 s
